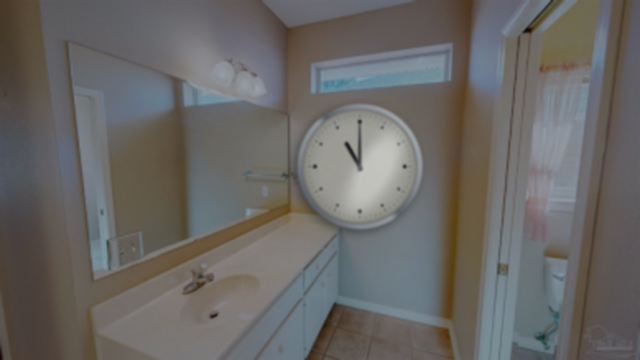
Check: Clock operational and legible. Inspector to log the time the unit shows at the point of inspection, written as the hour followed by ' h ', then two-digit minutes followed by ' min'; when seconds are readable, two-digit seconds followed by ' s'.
11 h 00 min
